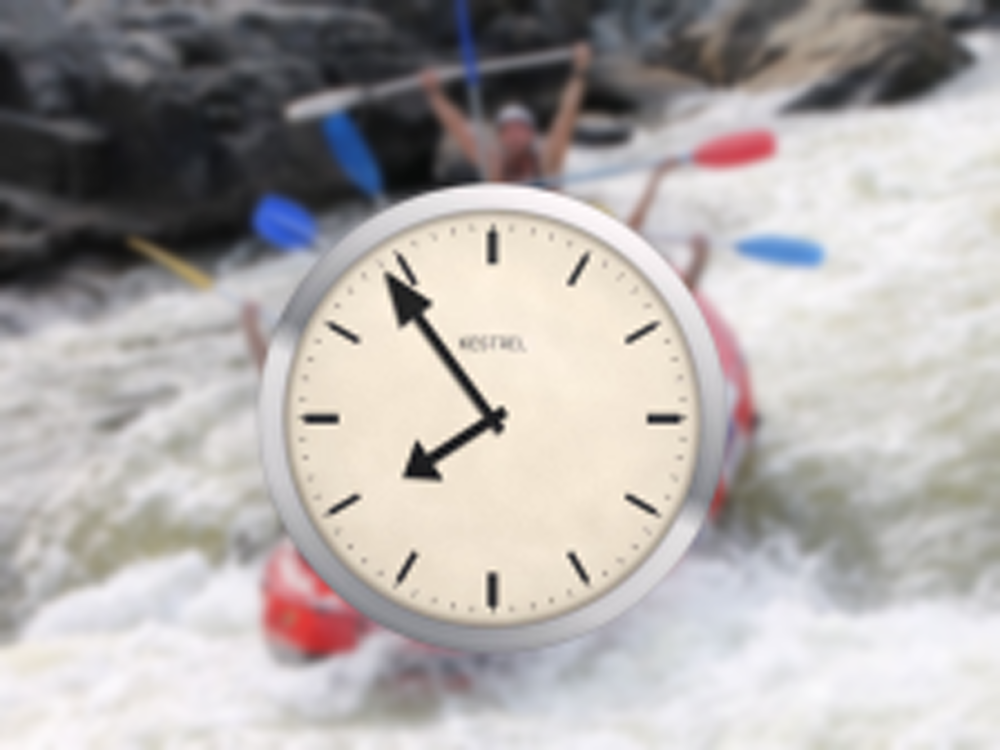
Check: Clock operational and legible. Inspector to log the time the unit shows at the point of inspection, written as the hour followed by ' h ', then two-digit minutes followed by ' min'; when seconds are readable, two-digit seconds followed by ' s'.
7 h 54 min
